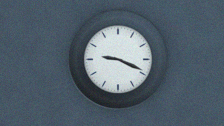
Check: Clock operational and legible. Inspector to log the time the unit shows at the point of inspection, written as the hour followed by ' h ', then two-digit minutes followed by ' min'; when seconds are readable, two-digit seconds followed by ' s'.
9 h 19 min
